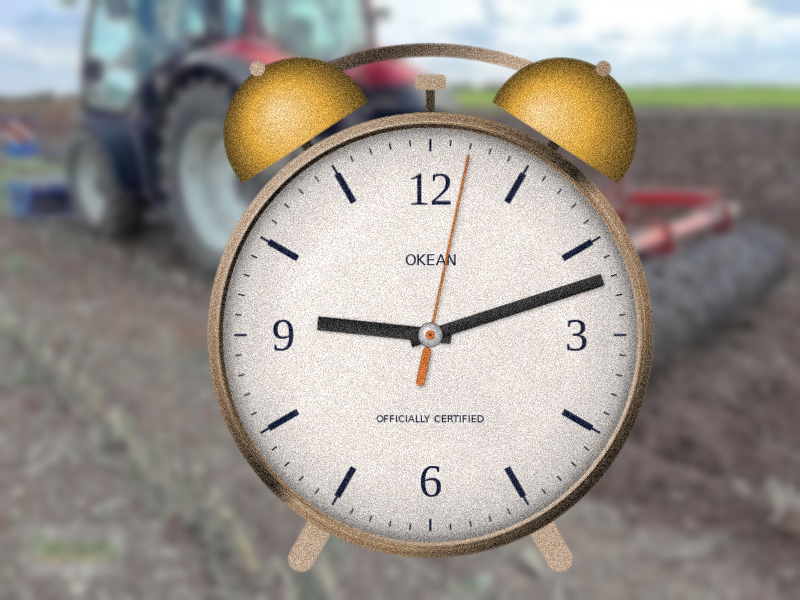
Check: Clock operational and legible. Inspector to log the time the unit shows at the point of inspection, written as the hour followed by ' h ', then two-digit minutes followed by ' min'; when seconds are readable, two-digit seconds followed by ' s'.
9 h 12 min 02 s
